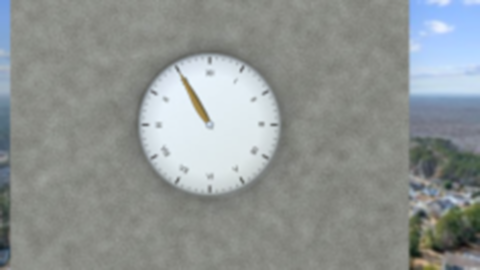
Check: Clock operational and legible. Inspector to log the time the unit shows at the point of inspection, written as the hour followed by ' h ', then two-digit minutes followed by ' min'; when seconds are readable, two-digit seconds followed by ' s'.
10 h 55 min
